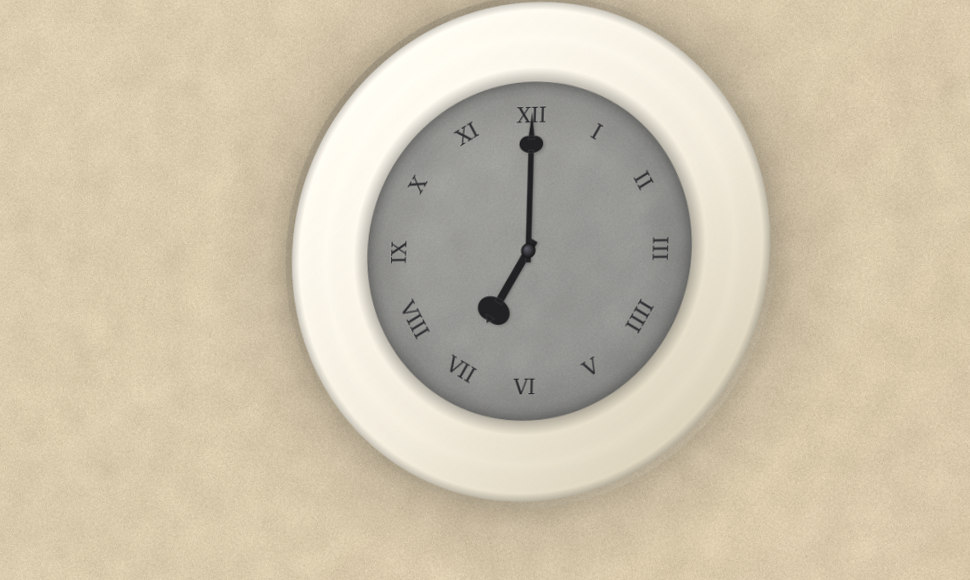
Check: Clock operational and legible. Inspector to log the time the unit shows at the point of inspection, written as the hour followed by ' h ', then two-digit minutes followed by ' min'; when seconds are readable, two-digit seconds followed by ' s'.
7 h 00 min
